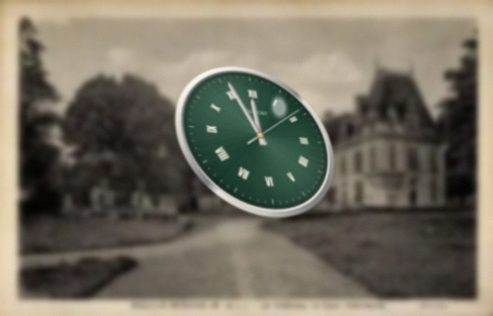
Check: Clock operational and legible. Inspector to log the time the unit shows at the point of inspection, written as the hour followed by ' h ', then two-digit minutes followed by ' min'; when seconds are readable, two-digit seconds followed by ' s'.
11 h 56 min 09 s
